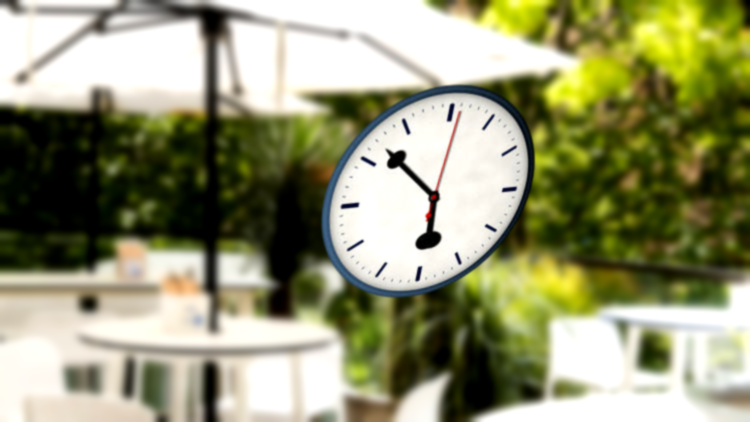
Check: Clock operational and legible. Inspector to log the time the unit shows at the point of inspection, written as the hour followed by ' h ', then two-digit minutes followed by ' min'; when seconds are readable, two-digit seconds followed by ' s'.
5 h 52 min 01 s
